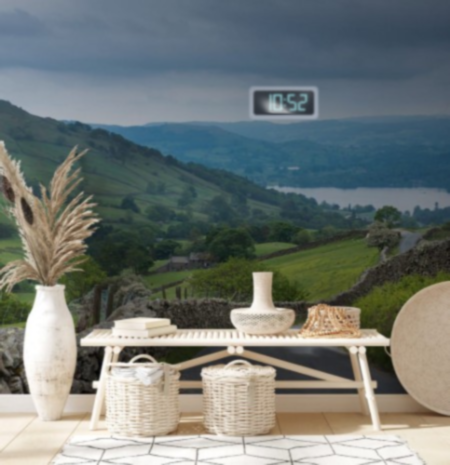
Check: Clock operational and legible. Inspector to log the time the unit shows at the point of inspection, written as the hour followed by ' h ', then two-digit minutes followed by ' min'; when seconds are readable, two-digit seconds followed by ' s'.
10 h 52 min
